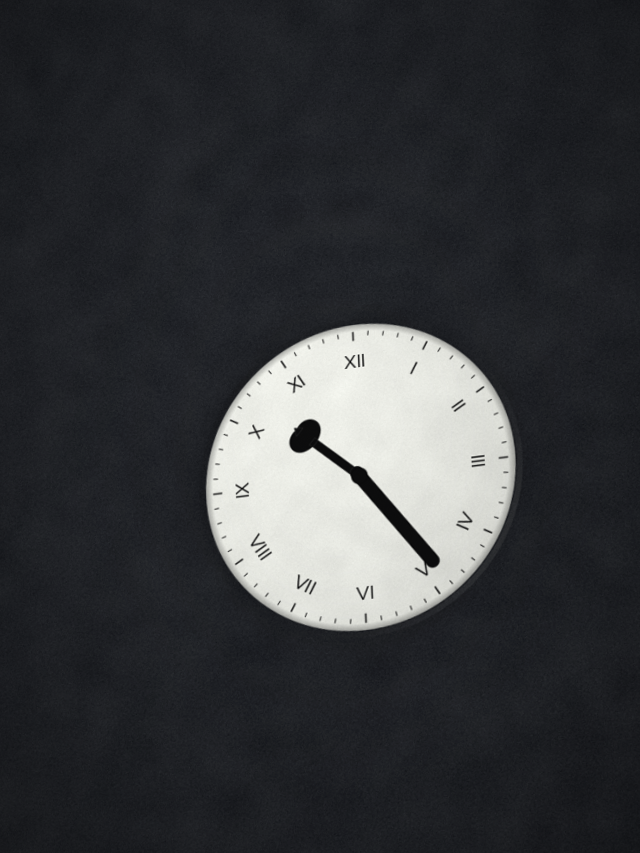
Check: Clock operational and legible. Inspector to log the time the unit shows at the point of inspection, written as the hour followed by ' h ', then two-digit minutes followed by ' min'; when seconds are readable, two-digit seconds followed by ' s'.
10 h 24 min
